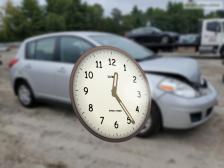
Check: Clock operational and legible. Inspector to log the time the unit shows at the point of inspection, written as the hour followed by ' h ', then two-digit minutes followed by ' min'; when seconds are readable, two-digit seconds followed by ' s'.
12 h 24 min
